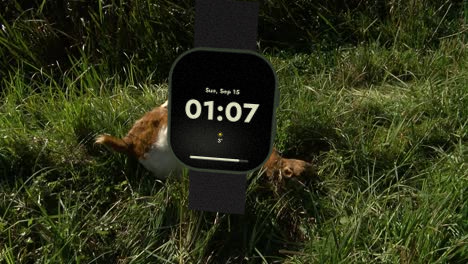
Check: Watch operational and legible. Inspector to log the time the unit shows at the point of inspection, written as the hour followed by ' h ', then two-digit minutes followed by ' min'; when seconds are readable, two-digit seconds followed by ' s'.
1 h 07 min
